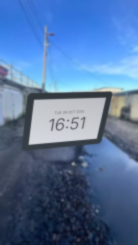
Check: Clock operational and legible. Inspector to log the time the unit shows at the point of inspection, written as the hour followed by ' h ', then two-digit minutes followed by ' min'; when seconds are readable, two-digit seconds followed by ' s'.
16 h 51 min
